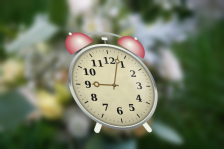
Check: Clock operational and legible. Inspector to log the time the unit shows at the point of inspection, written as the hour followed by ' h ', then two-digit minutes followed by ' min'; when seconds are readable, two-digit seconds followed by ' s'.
9 h 03 min
